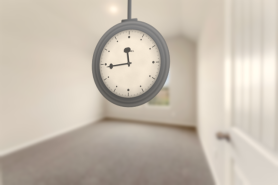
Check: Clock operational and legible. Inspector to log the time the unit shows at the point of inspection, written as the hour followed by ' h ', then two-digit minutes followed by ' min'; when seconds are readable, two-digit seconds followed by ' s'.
11 h 44 min
